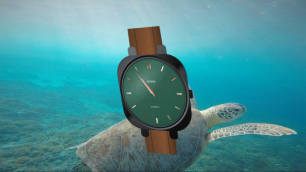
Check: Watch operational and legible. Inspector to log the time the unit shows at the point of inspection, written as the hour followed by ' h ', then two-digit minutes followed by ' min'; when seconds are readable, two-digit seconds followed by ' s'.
10 h 54 min
